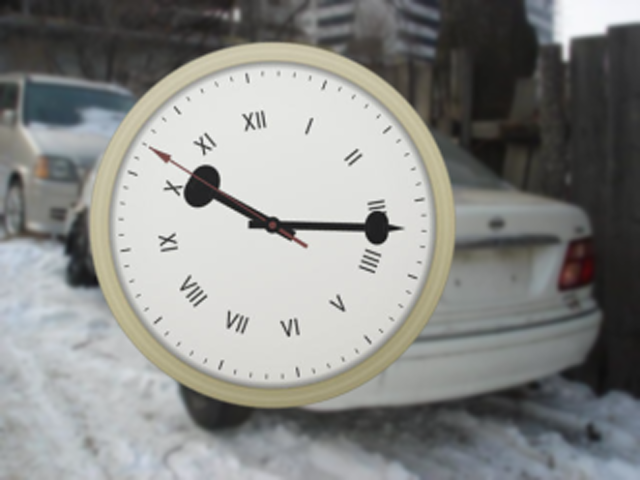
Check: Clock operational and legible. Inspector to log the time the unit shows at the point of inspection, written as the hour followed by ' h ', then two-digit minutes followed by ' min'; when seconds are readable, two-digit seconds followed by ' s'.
10 h 16 min 52 s
